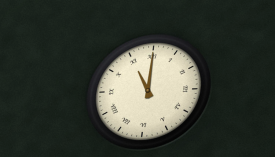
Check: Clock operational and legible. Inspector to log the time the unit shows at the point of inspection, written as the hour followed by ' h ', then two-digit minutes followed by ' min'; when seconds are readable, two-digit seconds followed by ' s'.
11 h 00 min
